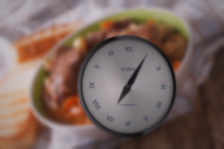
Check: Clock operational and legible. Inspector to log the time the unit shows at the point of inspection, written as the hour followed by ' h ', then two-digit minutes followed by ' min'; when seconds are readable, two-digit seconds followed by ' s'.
7 h 05 min
